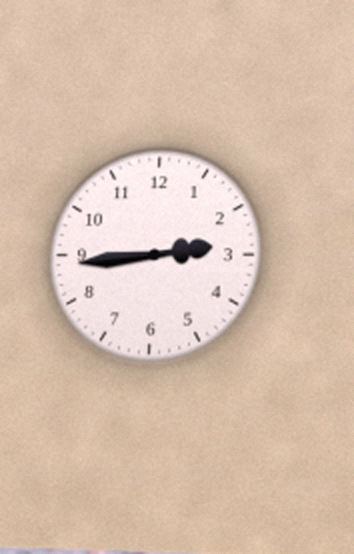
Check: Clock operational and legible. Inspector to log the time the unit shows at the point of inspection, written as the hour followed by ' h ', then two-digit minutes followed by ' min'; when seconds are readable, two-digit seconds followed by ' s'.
2 h 44 min
